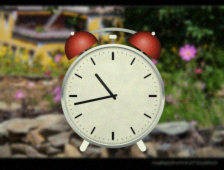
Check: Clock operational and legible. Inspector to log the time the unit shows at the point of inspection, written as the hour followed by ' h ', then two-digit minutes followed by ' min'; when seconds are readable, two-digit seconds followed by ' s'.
10 h 43 min
